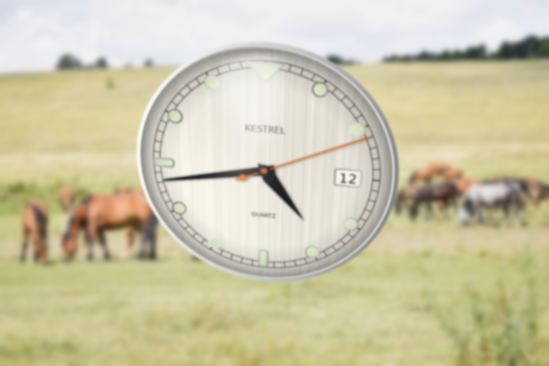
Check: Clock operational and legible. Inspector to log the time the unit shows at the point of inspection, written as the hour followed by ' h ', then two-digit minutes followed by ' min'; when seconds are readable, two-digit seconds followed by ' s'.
4 h 43 min 11 s
